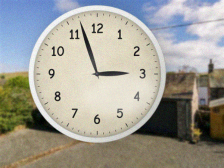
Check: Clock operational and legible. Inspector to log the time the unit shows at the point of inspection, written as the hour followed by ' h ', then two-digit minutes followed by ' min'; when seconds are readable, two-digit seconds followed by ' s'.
2 h 57 min
